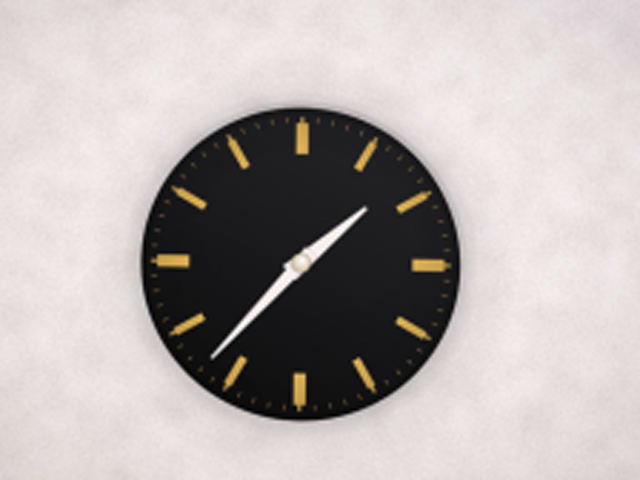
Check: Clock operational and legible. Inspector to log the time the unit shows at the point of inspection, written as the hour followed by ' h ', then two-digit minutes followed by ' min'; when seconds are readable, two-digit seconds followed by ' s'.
1 h 37 min
